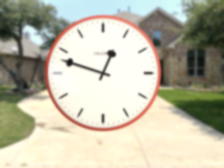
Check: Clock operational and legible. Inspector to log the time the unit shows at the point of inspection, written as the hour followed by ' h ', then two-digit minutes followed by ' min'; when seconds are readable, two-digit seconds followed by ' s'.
12 h 48 min
